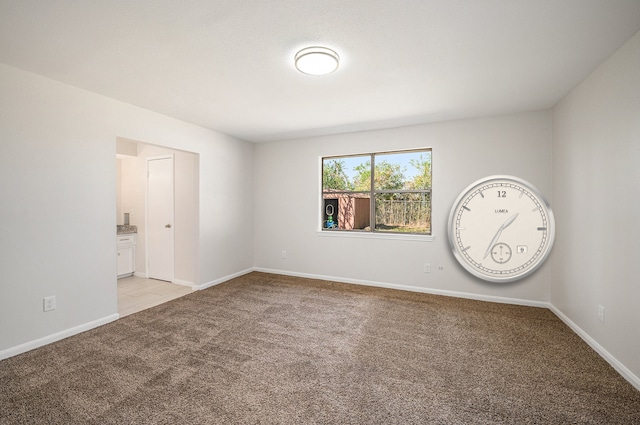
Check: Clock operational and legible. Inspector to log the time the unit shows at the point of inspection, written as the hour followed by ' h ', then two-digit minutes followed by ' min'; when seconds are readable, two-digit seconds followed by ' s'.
1 h 35 min
